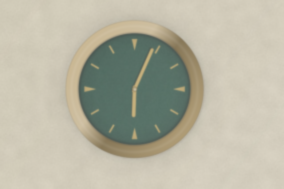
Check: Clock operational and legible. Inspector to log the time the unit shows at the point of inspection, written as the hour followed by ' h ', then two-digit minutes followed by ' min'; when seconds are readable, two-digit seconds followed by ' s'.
6 h 04 min
